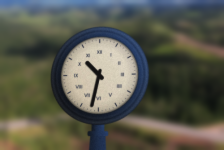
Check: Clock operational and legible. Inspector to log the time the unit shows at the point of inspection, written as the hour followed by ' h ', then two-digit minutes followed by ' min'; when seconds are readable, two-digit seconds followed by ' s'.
10 h 32 min
